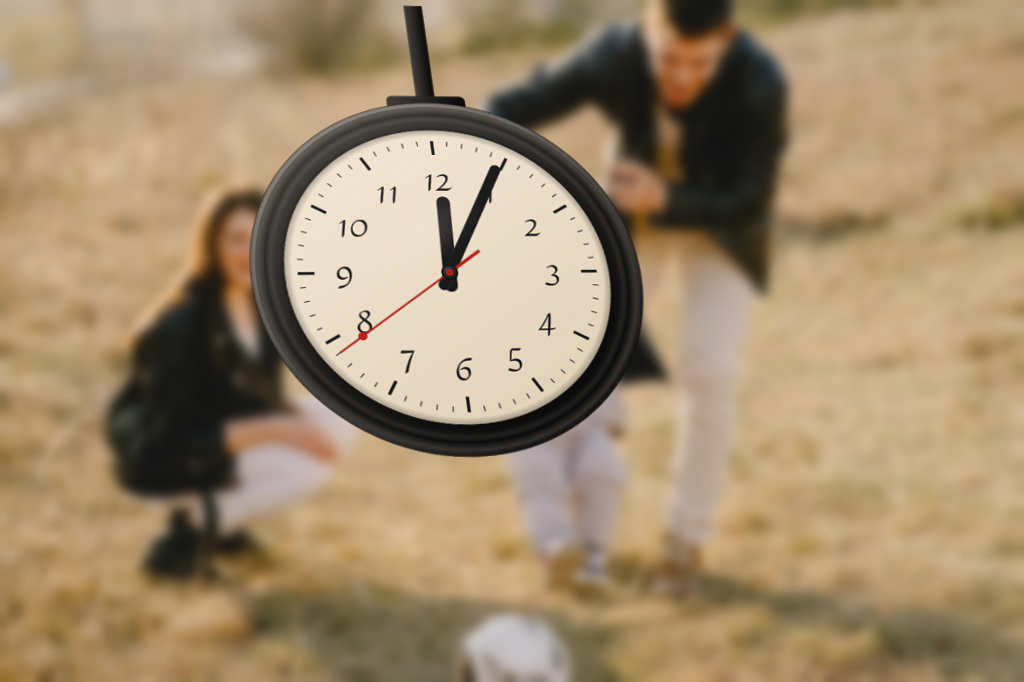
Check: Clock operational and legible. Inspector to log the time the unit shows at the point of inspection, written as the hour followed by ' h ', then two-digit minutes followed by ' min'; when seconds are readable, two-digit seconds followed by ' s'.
12 h 04 min 39 s
